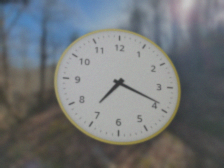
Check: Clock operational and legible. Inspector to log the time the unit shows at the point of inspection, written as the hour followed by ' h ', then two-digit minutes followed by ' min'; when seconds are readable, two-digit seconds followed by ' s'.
7 h 19 min
